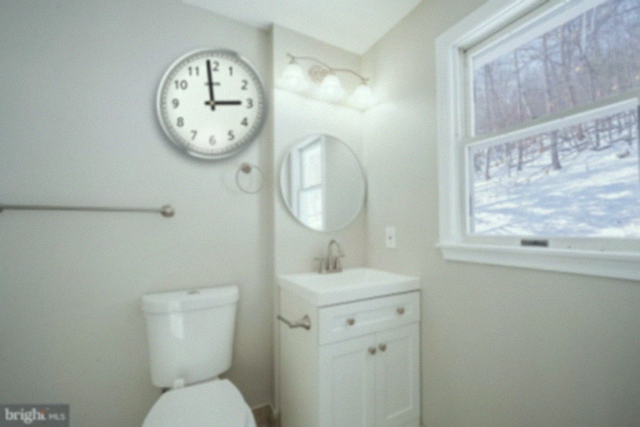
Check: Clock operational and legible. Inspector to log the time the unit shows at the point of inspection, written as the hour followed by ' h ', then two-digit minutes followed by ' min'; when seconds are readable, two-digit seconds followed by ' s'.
2 h 59 min
